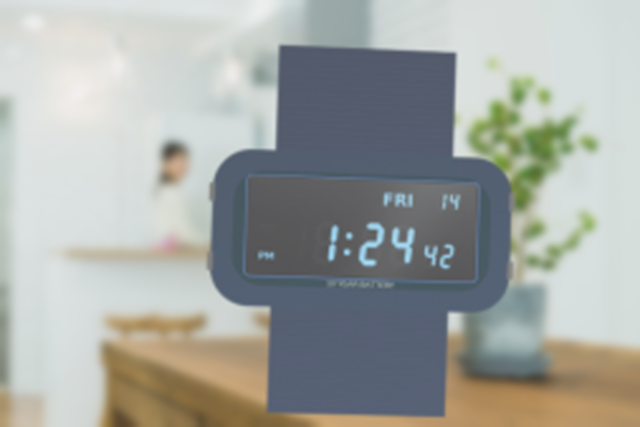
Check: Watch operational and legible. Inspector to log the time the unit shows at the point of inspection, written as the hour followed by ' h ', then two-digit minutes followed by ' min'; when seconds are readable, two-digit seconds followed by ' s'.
1 h 24 min 42 s
